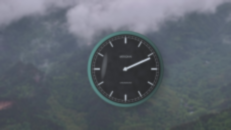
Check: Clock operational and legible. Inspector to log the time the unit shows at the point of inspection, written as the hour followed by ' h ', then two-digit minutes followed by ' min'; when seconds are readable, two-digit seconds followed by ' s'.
2 h 11 min
